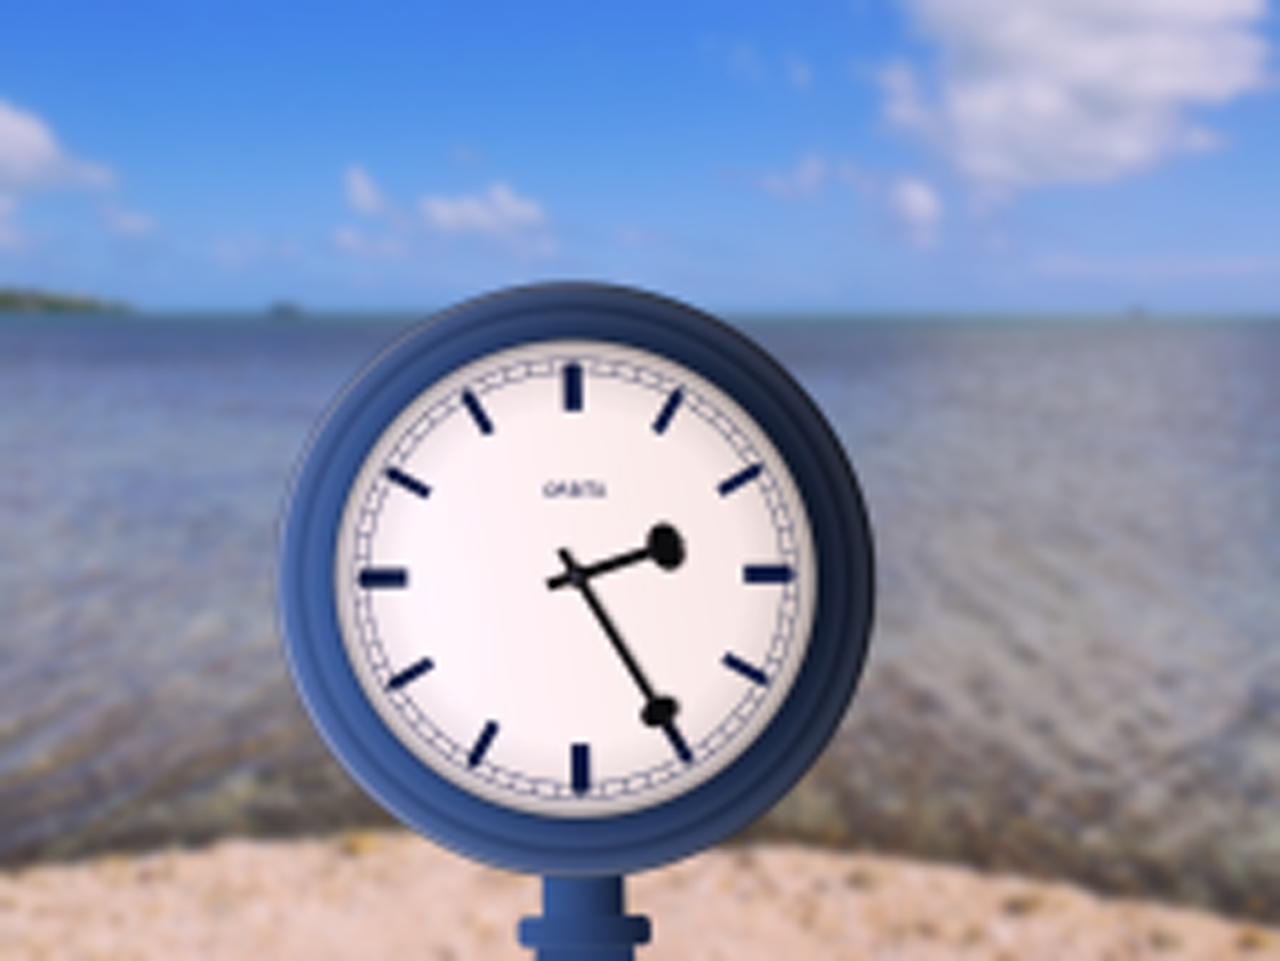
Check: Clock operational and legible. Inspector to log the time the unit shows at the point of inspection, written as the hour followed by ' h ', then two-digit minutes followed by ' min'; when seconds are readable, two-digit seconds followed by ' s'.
2 h 25 min
